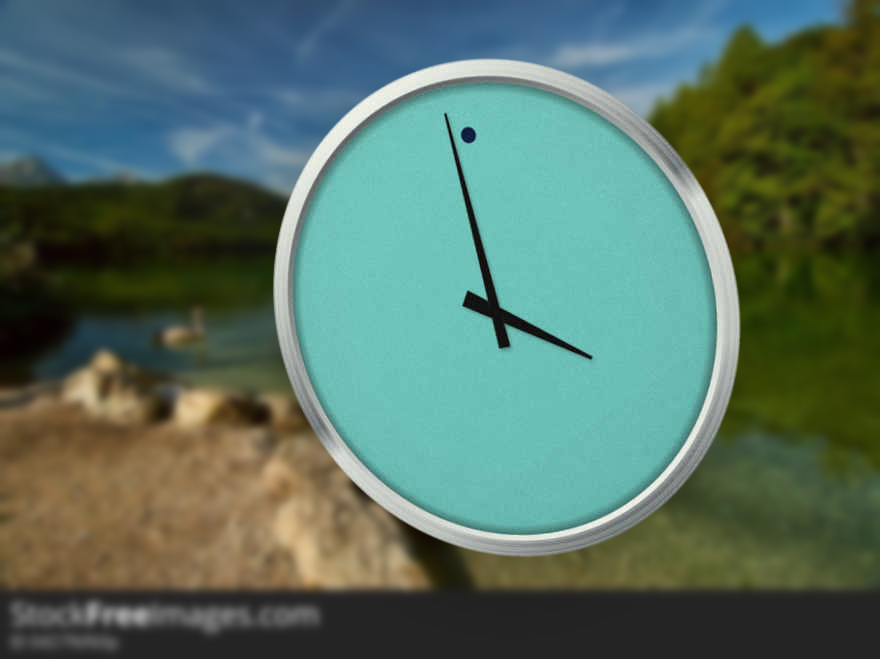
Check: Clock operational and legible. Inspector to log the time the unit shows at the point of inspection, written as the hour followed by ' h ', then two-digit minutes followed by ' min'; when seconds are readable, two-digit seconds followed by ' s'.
3 h 59 min
